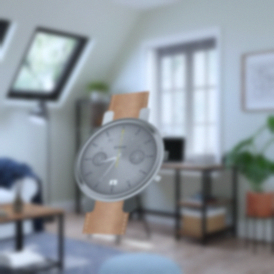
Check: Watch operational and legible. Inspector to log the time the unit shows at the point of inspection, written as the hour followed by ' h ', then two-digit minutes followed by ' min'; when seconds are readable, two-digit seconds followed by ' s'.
8 h 35 min
